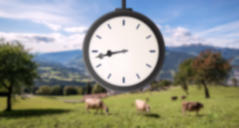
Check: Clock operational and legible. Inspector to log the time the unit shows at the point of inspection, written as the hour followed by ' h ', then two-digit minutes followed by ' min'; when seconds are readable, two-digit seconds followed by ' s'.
8 h 43 min
